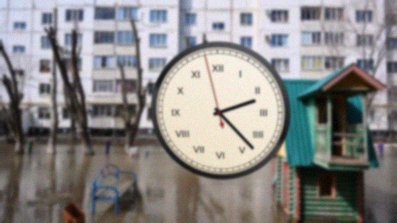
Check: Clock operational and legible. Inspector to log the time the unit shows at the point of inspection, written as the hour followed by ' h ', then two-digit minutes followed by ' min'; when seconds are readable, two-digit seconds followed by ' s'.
2 h 22 min 58 s
